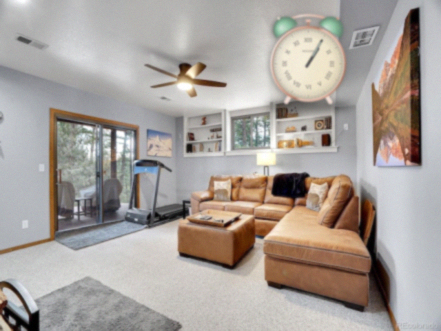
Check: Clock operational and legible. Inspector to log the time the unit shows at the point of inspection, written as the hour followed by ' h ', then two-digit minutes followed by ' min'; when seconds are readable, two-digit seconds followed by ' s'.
1 h 05 min
